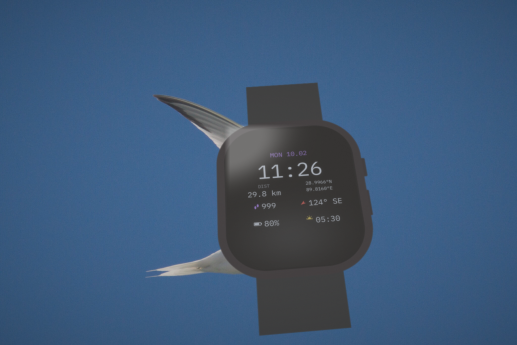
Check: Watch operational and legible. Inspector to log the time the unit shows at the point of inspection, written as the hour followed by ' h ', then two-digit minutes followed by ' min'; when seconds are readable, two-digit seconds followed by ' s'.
11 h 26 min
